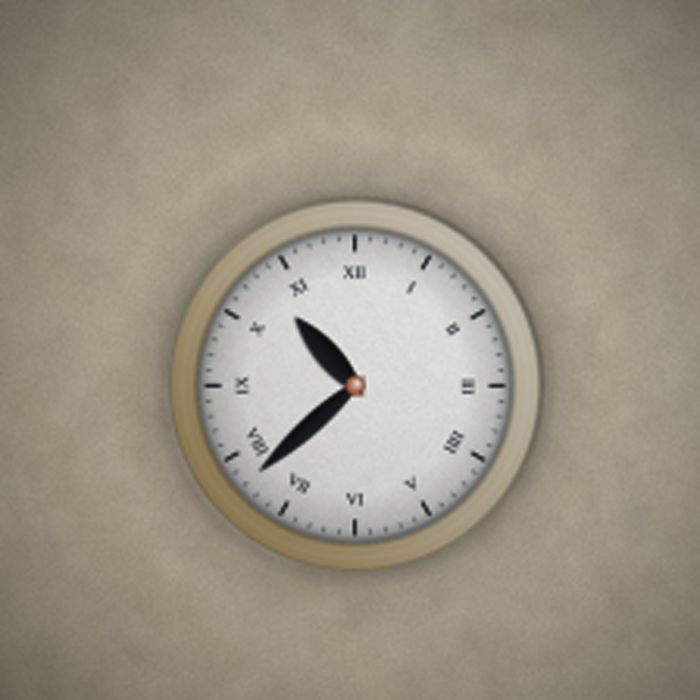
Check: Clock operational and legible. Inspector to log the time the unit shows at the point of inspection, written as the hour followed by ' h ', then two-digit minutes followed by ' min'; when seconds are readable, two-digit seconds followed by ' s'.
10 h 38 min
